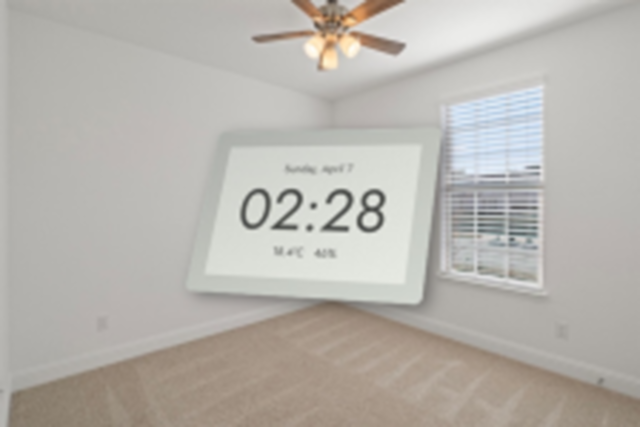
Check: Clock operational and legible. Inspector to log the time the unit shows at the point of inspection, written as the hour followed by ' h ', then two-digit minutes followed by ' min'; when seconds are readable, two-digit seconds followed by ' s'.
2 h 28 min
